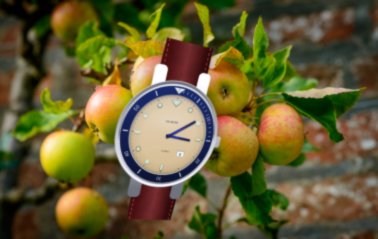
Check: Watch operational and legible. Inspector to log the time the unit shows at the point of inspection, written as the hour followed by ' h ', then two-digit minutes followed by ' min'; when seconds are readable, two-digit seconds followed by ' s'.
3 h 09 min
